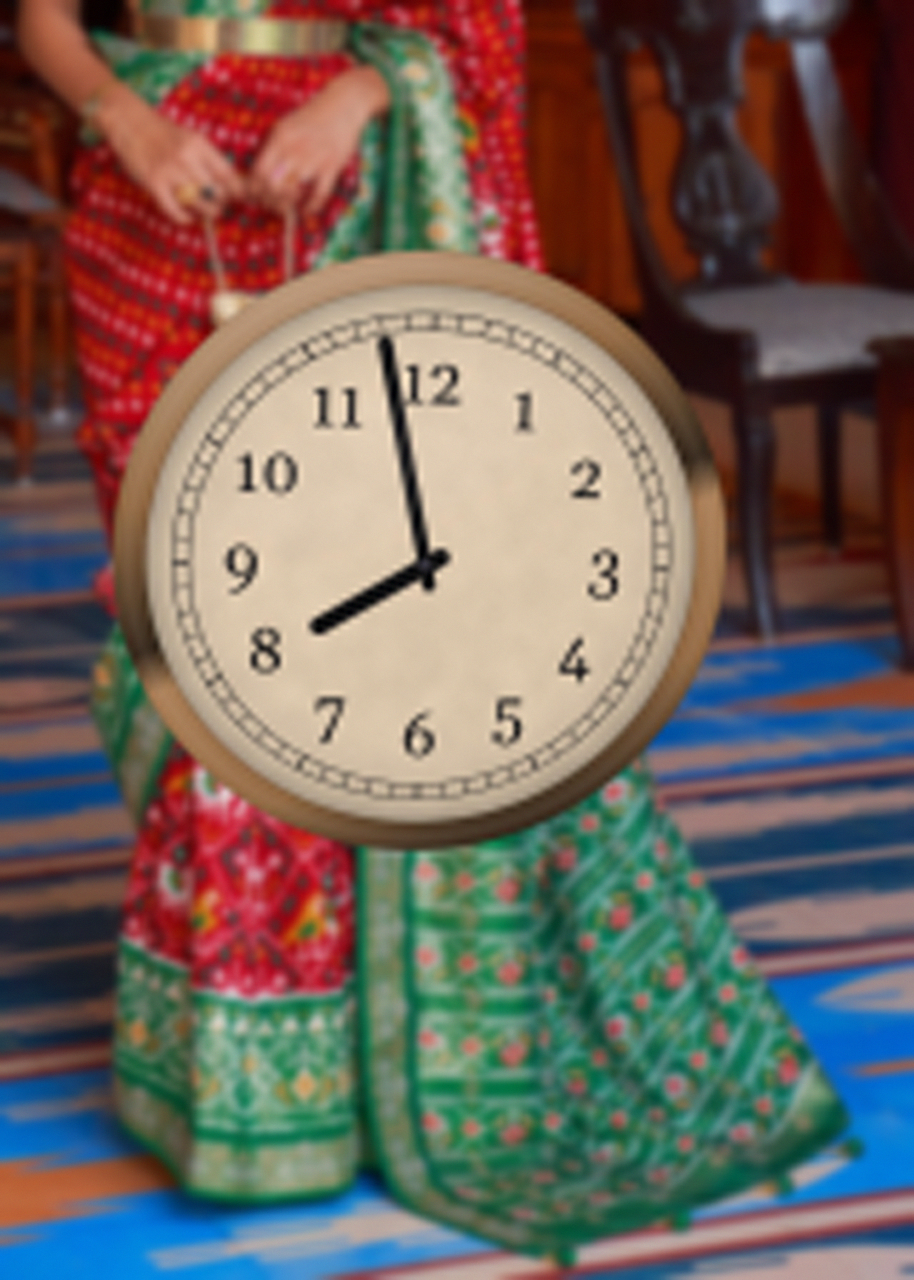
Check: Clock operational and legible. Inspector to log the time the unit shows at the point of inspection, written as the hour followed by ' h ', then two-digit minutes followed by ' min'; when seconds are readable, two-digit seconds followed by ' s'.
7 h 58 min
